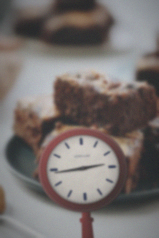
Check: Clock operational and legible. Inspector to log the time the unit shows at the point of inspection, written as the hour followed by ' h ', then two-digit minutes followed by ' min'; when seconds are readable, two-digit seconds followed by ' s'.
2 h 44 min
